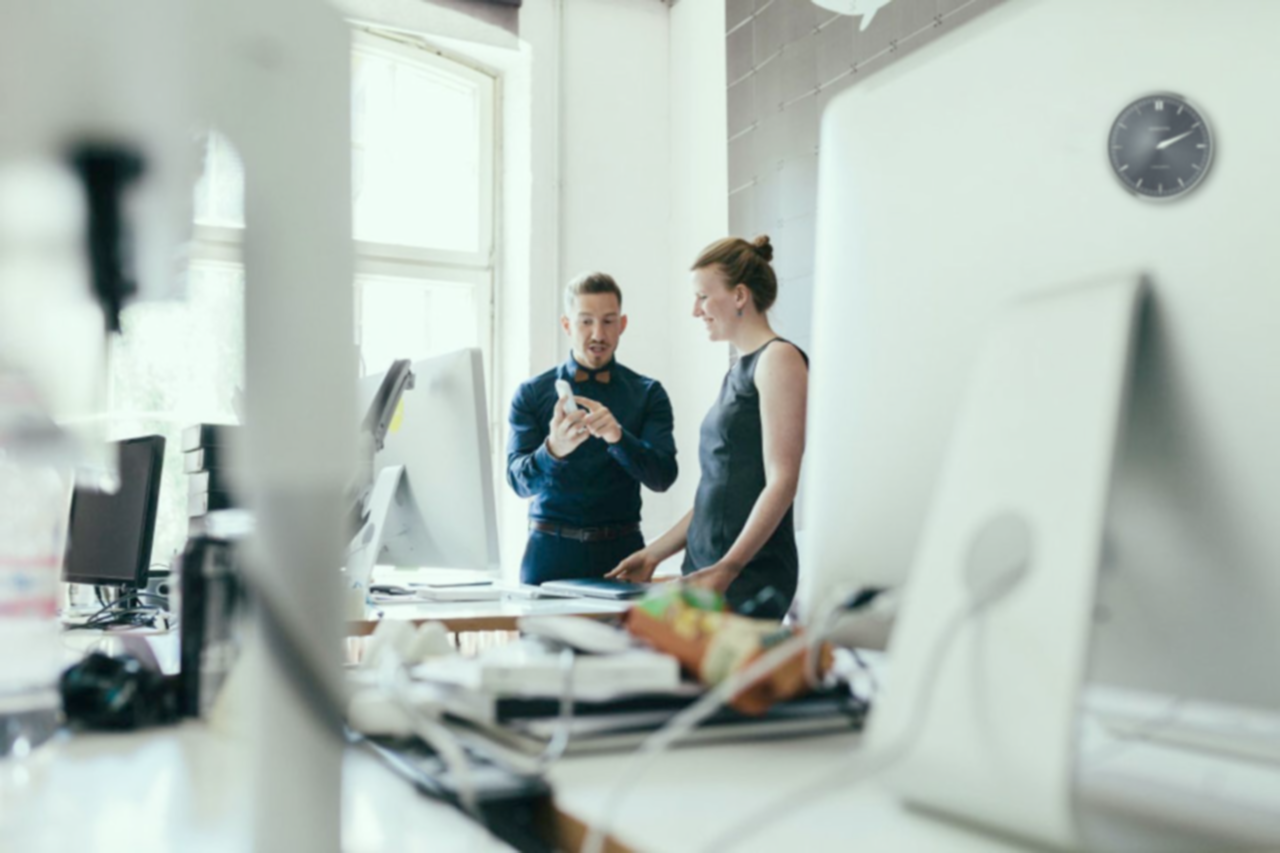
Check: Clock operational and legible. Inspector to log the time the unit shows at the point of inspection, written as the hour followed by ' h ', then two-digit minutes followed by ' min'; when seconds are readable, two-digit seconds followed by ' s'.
2 h 11 min
